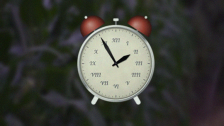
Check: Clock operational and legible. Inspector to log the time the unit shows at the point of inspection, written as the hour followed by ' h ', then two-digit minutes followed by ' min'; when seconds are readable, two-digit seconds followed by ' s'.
1 h 55 min
